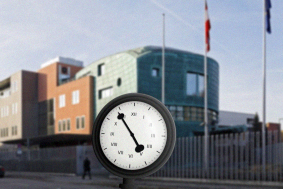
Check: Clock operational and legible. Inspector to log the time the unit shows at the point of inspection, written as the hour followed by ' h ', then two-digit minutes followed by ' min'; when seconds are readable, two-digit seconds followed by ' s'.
4 h 54 min
